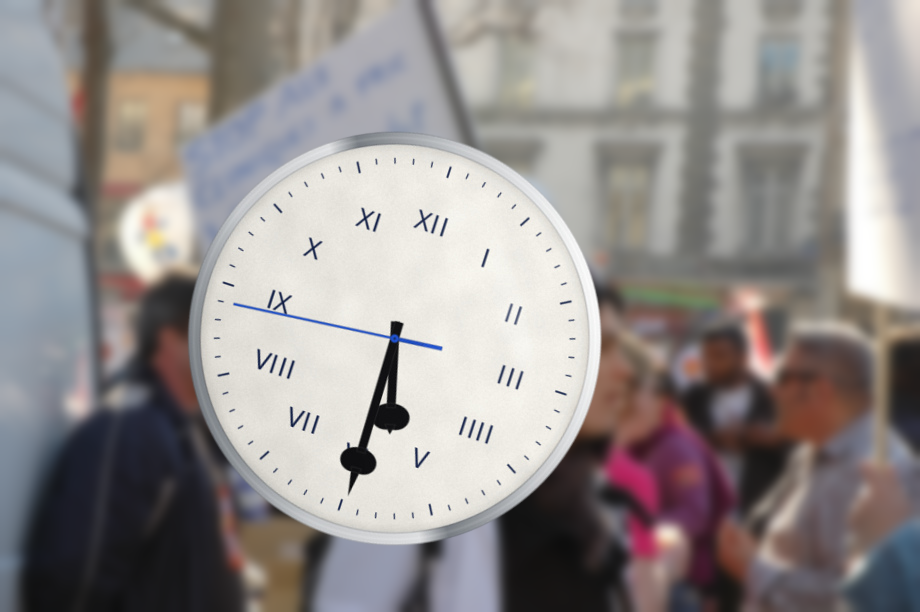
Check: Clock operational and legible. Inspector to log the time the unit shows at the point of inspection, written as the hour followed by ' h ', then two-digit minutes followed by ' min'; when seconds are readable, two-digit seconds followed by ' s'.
5 h 29 min 44 s
